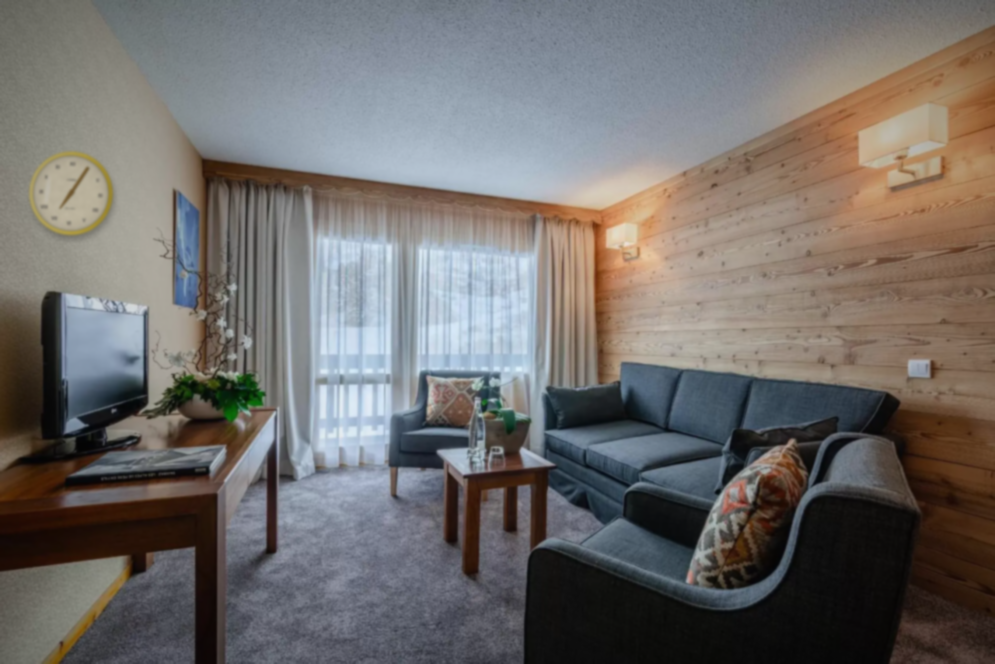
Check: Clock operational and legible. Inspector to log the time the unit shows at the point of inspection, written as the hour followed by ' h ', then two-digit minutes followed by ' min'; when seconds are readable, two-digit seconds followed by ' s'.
7 h 05 min
